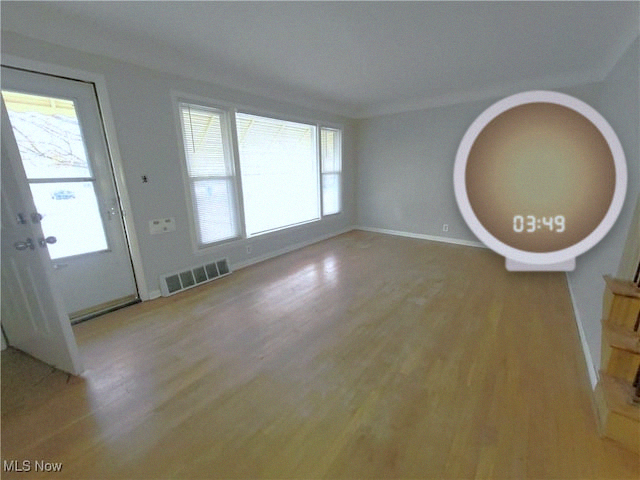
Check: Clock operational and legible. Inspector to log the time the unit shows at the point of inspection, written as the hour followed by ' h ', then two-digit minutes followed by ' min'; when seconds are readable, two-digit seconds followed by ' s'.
3 h 49 min
